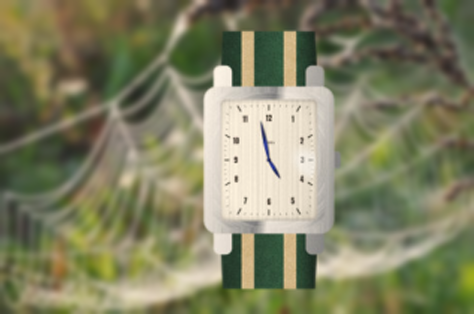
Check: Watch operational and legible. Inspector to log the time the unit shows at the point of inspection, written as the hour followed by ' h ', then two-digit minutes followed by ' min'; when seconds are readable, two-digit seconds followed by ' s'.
4 h 58 min
